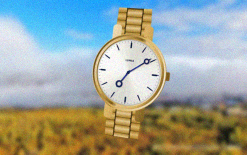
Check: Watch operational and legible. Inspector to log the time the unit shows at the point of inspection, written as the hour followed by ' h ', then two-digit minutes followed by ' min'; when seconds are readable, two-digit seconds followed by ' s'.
7 h 09 min
